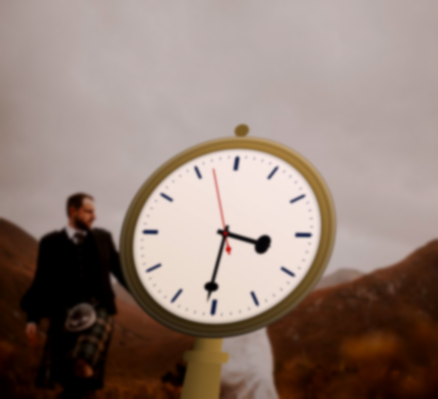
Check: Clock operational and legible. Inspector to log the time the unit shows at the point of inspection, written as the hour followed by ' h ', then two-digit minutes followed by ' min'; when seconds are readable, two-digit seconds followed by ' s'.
3 h 30 min 57 s
